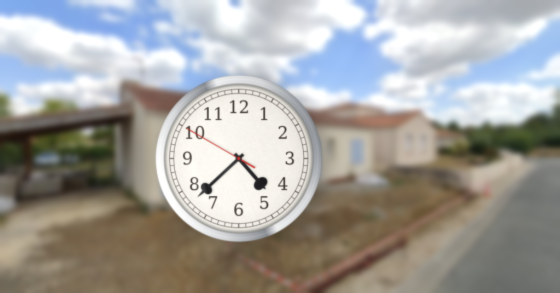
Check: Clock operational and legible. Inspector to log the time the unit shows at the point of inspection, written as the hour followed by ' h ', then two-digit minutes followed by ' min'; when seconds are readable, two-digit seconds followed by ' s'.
4 h 37 min 50 s
